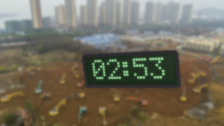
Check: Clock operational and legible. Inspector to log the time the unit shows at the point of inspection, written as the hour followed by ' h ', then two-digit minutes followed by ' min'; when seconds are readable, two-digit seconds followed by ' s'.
2 h 53 min
